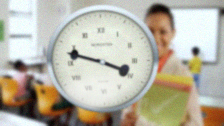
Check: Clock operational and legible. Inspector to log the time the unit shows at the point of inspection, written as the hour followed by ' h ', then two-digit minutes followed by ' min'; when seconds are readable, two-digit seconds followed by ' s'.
3 h 48 min
